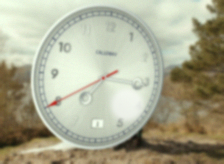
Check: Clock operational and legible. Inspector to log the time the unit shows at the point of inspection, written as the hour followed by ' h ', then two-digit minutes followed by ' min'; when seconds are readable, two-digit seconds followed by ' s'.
7 h 15 min 40 s
